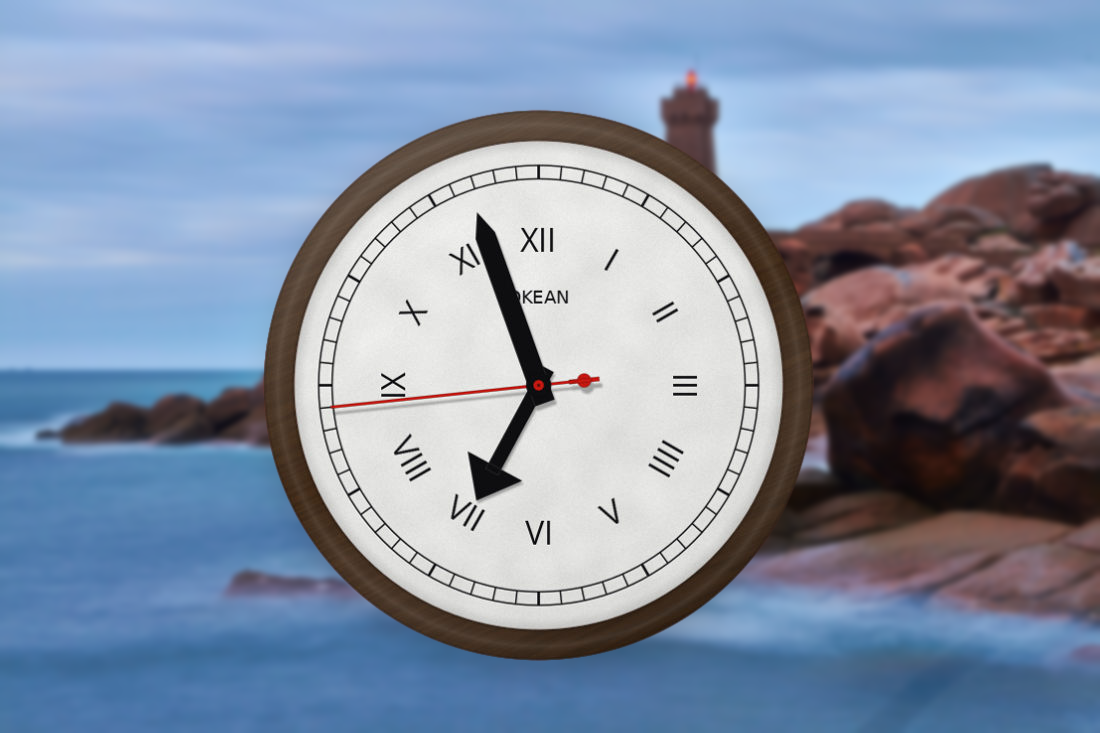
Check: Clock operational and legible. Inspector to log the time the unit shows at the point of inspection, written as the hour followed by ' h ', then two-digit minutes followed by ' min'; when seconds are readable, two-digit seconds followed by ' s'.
6 h 56 min 44 s
